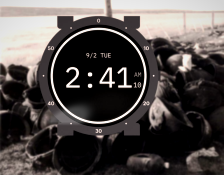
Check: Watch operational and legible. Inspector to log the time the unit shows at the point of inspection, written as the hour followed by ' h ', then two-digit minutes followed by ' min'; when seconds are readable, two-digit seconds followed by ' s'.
2 h 41 min
